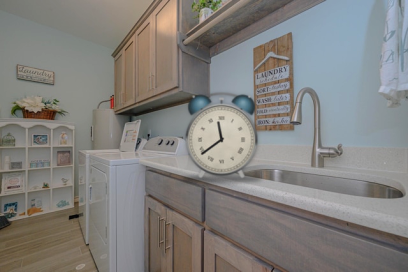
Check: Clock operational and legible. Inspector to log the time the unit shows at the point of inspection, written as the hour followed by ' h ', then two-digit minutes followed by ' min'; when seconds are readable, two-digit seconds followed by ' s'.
11 h 39 min
